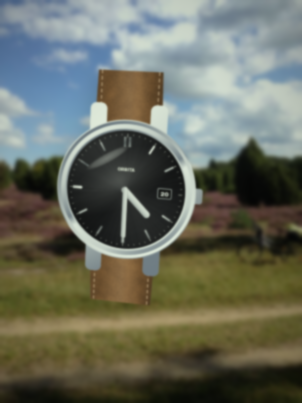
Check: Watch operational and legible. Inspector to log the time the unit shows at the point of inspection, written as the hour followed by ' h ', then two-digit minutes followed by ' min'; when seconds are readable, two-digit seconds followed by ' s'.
4 h 30 min
